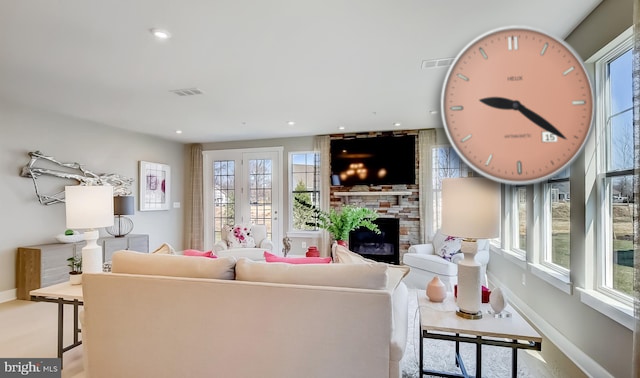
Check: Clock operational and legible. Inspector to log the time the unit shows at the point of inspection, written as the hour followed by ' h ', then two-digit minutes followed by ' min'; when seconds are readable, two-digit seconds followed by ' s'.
9 h 21 min
